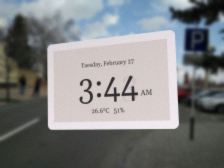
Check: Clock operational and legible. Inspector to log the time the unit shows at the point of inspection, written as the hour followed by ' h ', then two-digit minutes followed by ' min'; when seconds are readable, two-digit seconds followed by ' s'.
3 h 44 min
